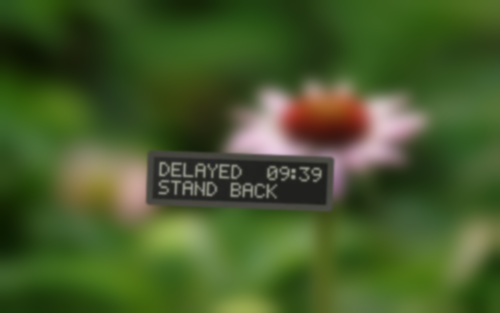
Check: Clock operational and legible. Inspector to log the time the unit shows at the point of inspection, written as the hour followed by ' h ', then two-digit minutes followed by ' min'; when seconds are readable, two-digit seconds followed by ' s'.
9 h 39 min
